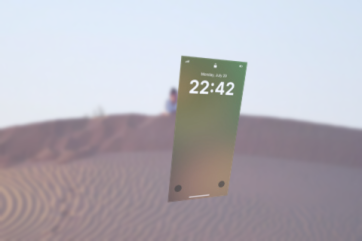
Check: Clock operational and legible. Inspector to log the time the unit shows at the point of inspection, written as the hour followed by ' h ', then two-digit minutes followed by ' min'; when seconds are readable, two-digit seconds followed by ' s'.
22 h 42 min
